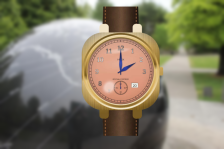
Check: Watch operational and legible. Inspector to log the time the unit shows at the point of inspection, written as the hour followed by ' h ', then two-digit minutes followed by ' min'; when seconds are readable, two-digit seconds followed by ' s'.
2 h 00 min
